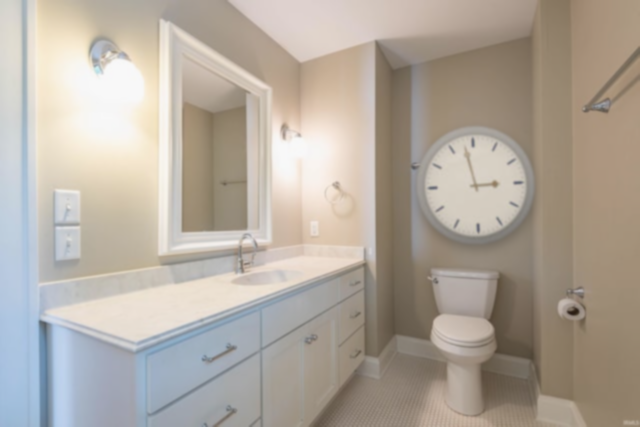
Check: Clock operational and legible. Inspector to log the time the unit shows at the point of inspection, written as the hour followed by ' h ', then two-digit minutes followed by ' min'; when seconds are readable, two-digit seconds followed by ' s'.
2 h 58 min
